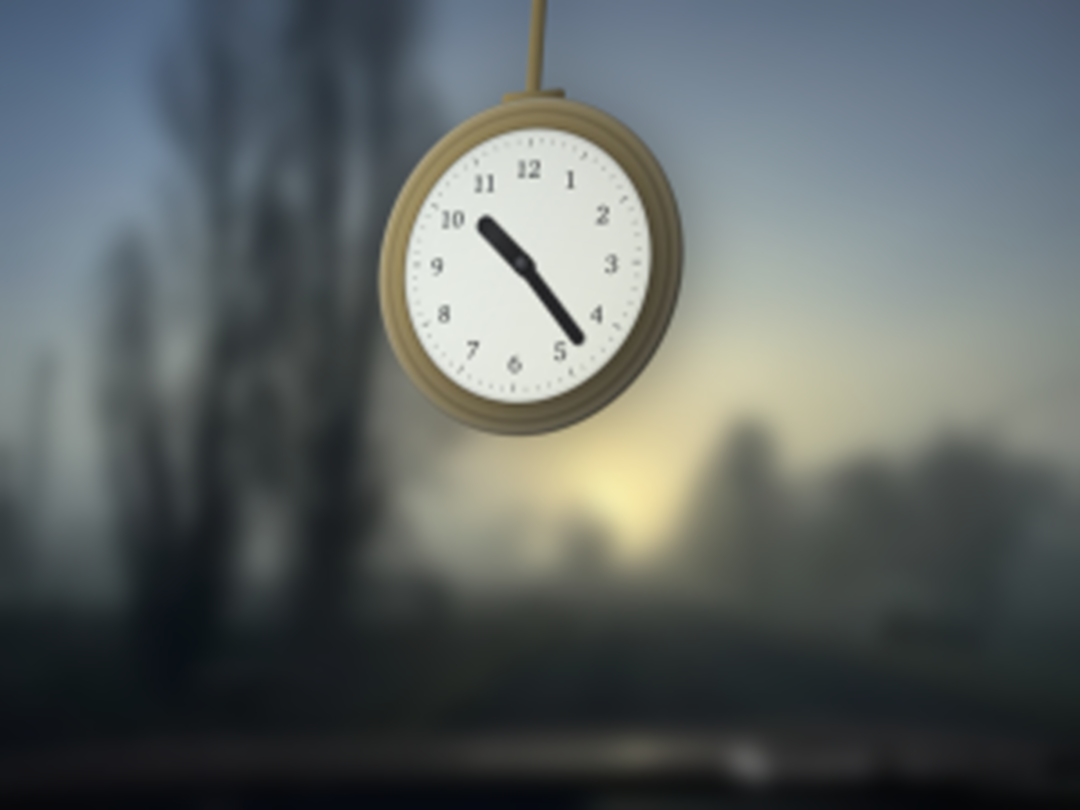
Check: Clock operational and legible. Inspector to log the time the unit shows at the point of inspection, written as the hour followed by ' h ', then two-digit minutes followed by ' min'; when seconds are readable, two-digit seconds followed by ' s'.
10 h 23 min
